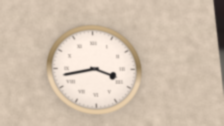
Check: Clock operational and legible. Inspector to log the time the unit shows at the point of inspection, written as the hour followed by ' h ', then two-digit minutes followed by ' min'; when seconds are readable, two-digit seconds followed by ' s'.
3 h 43 min
